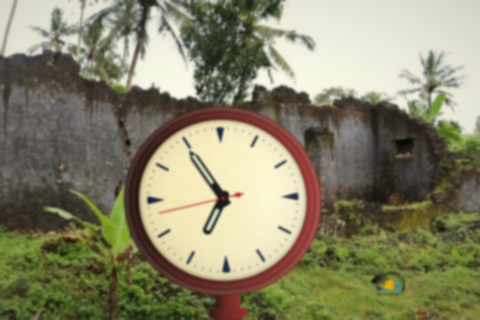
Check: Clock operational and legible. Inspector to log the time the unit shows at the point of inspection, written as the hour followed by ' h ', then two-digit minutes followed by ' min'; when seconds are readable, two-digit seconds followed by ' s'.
6 h 54 min 43 s
